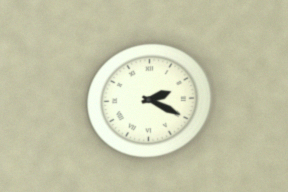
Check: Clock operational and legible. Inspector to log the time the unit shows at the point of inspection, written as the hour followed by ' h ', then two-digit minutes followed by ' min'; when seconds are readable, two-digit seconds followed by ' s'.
2 h 20 min
